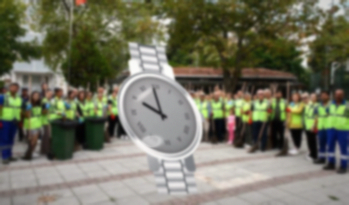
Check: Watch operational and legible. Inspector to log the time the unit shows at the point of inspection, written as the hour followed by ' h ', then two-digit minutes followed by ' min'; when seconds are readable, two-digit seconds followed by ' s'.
9 h 59 min
